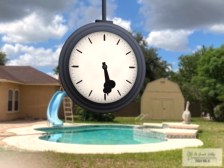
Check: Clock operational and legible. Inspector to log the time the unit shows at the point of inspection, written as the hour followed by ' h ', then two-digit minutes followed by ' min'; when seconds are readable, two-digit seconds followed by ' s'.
5 h 29 min
